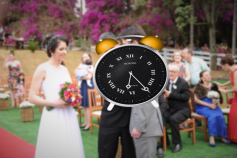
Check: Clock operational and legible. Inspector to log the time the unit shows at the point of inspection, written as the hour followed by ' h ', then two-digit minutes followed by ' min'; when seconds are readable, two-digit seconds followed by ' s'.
6 h 24 min
